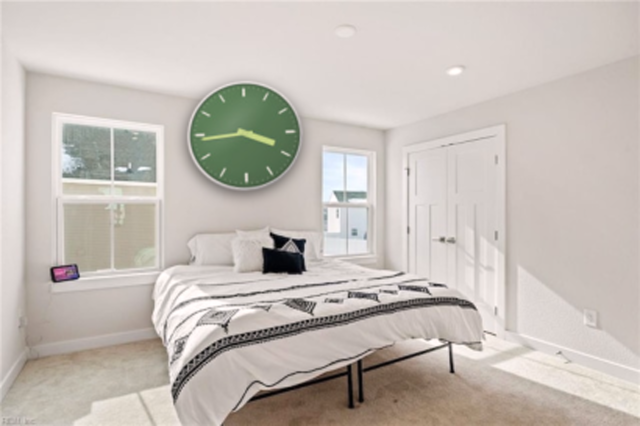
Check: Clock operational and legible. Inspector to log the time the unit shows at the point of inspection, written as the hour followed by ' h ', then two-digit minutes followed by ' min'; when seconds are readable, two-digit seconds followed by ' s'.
3 h 44 min
